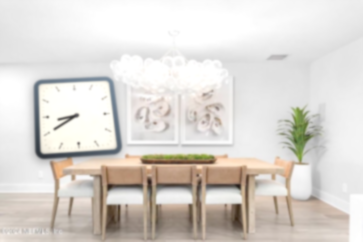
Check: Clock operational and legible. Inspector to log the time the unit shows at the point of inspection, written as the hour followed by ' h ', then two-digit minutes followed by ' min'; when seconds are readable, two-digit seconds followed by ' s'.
8 h 40 min
